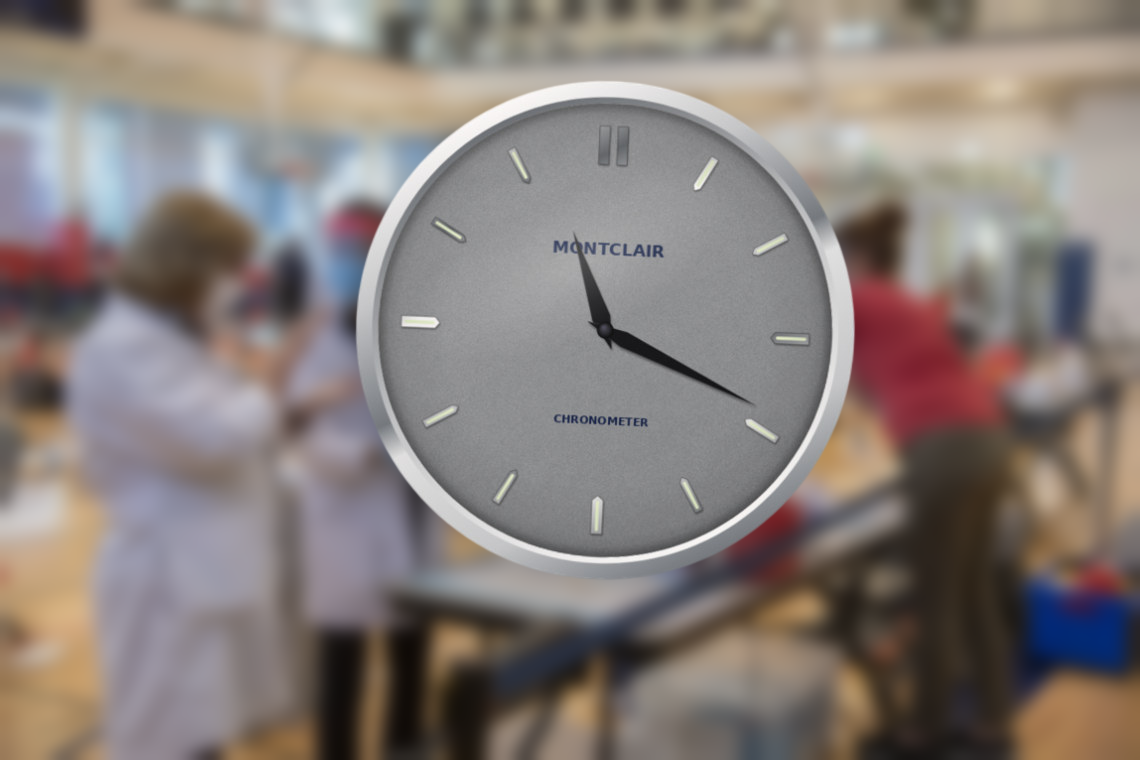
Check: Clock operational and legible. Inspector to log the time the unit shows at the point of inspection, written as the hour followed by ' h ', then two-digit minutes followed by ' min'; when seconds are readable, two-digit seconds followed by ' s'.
11 h 19 min
